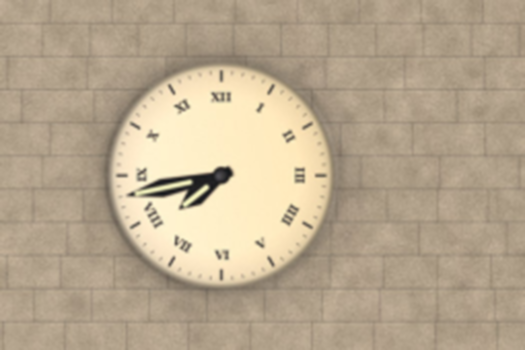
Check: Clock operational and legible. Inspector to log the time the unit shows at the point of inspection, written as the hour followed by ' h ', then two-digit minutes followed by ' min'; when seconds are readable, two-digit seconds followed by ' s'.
7 h 43 min
